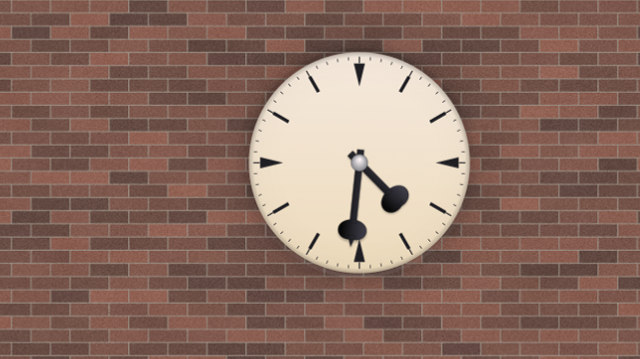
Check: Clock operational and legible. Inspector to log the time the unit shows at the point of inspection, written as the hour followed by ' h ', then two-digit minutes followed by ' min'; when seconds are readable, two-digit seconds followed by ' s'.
4 h 31 min
